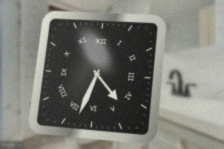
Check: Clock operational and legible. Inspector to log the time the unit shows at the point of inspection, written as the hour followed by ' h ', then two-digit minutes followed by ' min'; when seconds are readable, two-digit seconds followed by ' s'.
4 h 33 min
